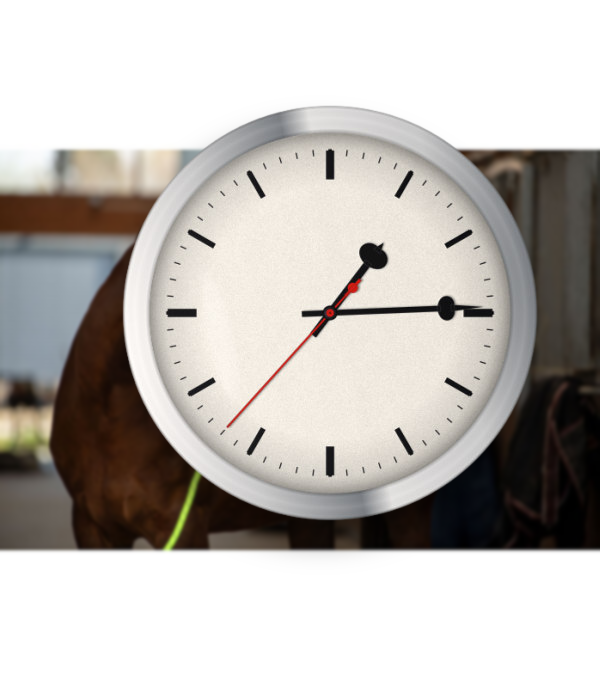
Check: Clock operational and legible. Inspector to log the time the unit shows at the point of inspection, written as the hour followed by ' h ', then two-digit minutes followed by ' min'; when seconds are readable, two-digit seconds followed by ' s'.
1 h 14 min 37 s
